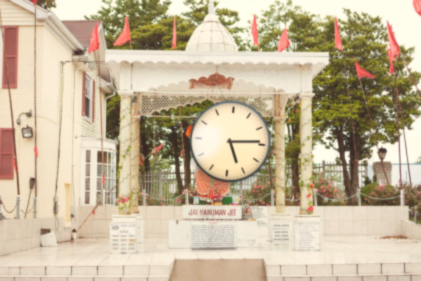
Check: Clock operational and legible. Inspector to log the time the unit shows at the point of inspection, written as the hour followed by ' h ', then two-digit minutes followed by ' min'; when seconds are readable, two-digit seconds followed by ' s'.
5 h 14 min
